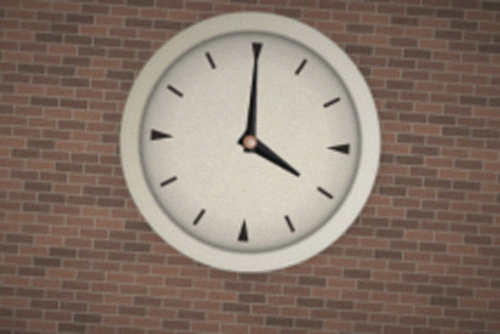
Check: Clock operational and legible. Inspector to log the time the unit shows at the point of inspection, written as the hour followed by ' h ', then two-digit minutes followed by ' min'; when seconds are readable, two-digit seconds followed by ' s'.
4 h 00 min
